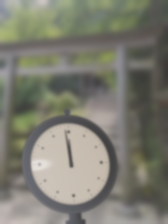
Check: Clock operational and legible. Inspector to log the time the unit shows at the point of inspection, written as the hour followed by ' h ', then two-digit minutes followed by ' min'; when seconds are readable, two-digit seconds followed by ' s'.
11 h 59 min
